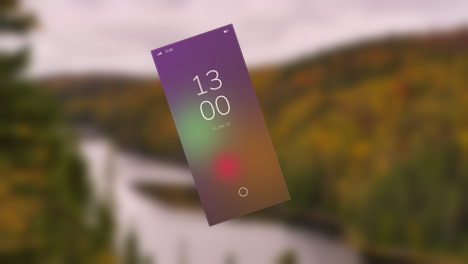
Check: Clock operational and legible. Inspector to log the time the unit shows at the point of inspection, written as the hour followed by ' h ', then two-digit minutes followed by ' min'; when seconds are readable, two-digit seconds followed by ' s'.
13 h 00 min
